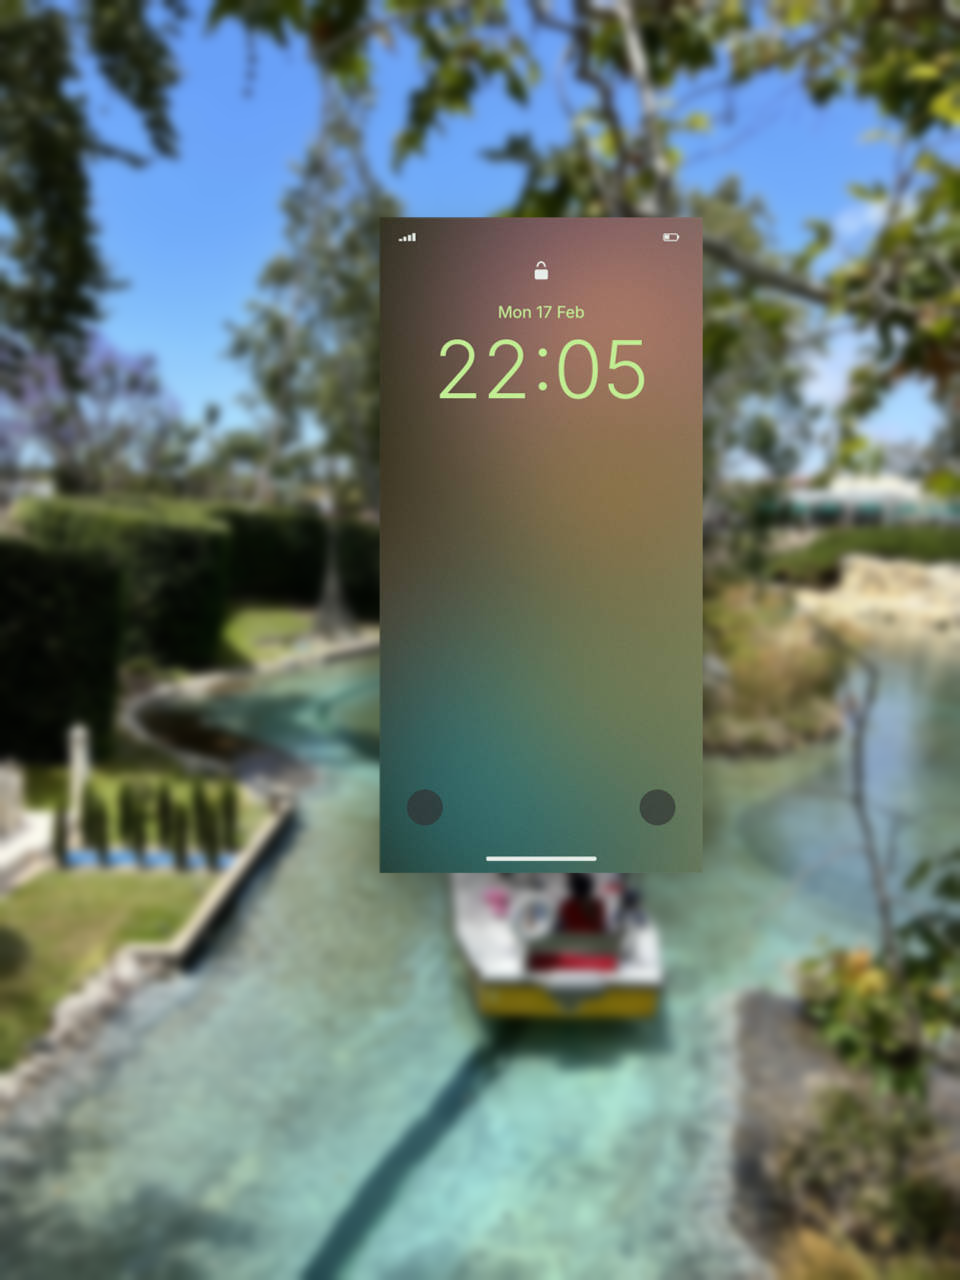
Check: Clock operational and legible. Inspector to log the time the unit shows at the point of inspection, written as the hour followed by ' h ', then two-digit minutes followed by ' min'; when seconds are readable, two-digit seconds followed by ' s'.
22 h 05 min
